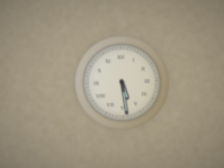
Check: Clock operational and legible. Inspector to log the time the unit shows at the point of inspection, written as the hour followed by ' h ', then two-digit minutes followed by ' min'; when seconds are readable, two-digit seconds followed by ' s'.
5 h 29 min
